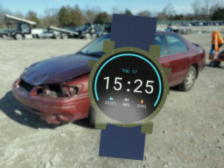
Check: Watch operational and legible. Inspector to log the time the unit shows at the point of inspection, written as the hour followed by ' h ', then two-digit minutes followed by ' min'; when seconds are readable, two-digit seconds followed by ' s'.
15 h 25 min
